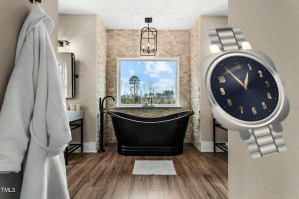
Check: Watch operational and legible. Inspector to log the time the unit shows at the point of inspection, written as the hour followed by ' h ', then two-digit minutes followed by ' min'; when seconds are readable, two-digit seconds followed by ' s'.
12 h 55 min
